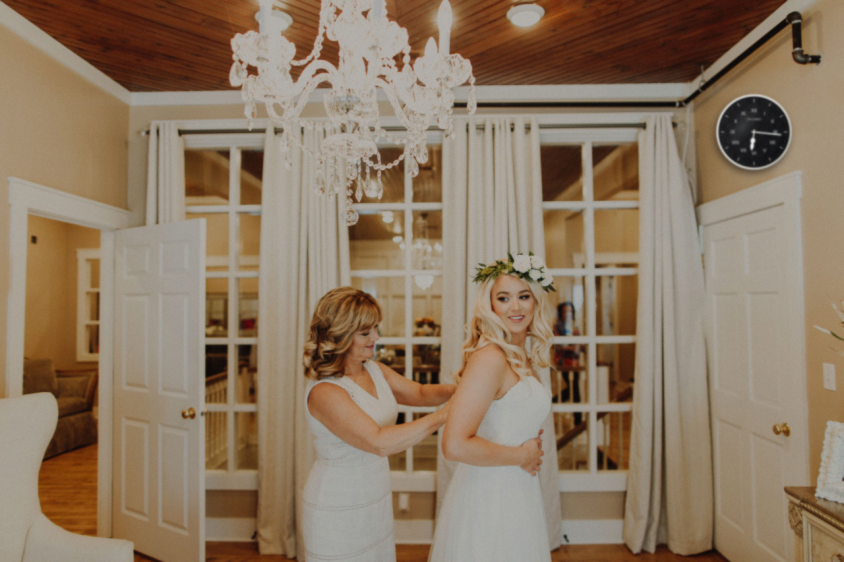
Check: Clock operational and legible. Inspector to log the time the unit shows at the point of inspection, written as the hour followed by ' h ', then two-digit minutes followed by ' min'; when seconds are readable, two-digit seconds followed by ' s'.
6 h 16 min
